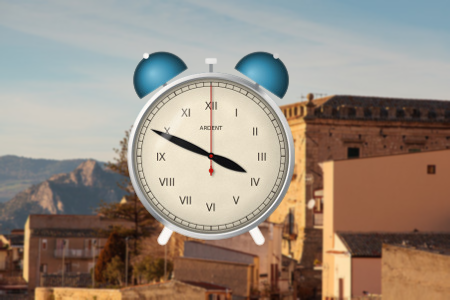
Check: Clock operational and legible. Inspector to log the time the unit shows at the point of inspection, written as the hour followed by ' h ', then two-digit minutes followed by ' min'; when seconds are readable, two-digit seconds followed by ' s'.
3 h 49 min 00 s
